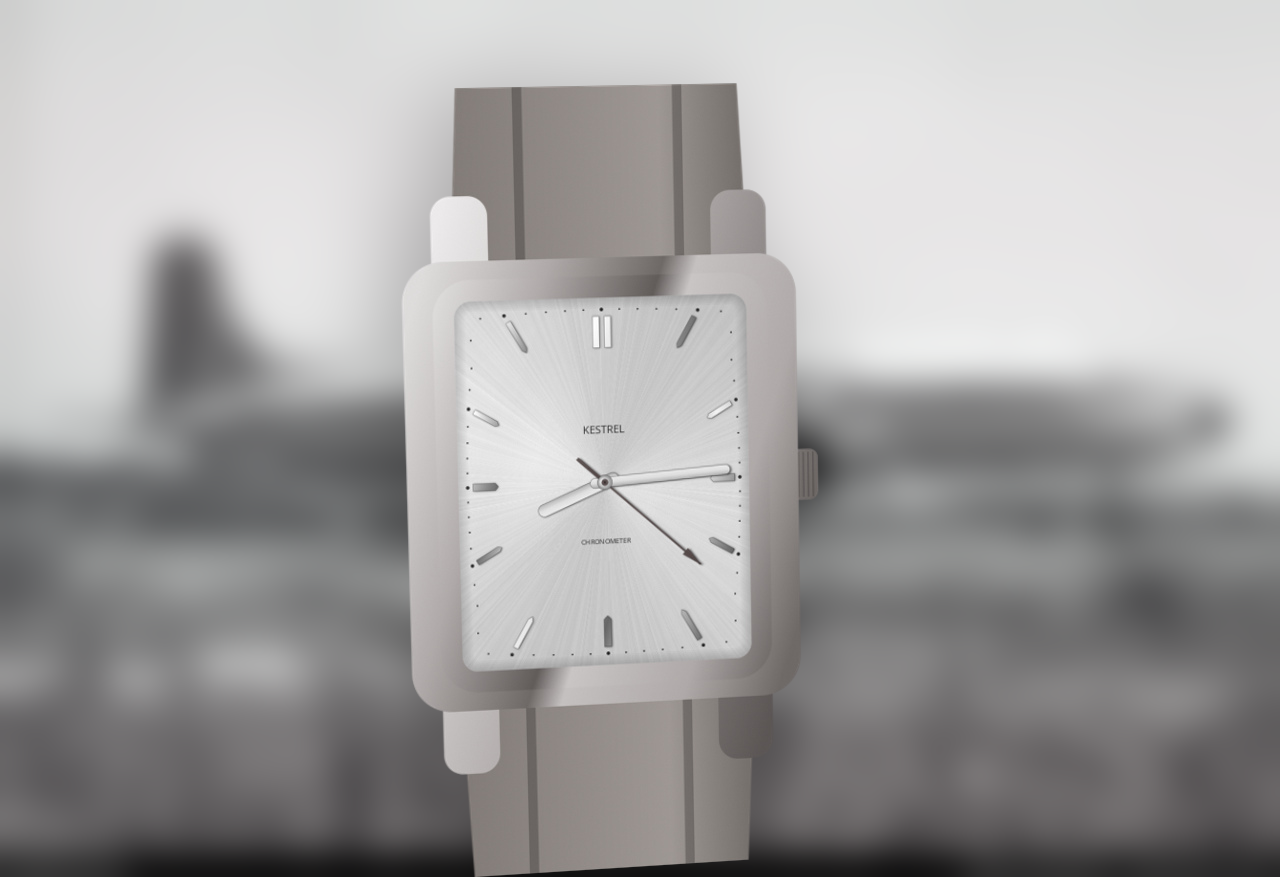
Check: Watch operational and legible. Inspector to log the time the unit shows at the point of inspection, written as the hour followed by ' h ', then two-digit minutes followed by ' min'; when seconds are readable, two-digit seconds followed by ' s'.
8 h 14 min 22 s
